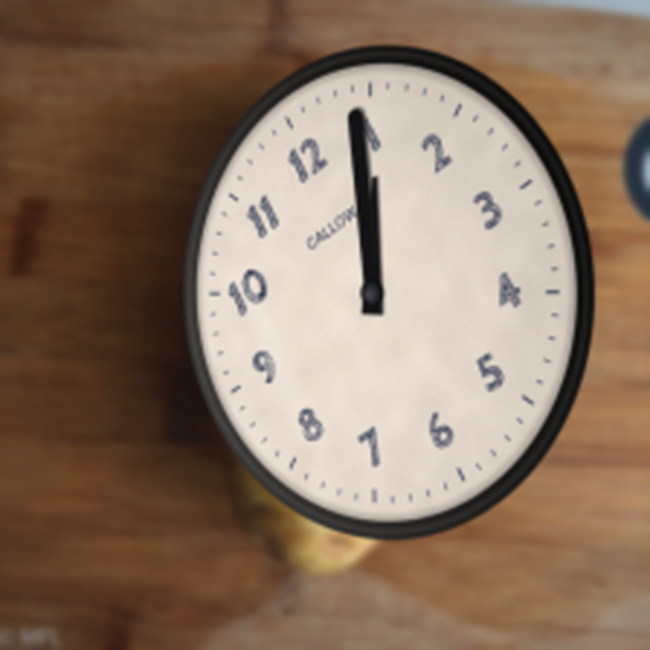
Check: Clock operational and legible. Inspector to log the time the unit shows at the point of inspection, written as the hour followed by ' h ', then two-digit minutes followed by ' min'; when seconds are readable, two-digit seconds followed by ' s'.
1 h 04 min
